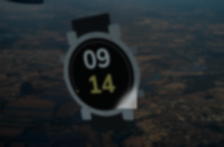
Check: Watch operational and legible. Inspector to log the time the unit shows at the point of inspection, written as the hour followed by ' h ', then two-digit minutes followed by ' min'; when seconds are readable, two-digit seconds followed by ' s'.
9 h 14 min
